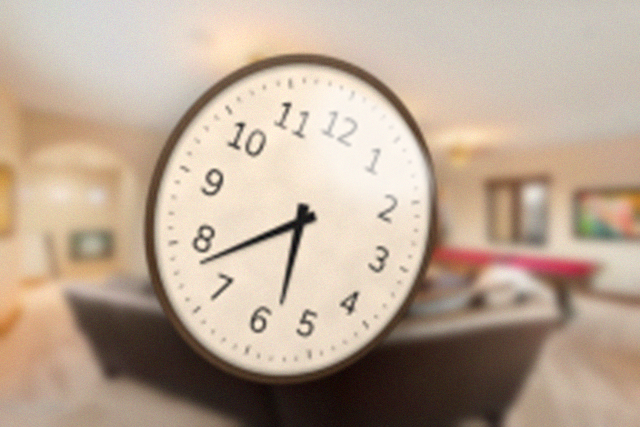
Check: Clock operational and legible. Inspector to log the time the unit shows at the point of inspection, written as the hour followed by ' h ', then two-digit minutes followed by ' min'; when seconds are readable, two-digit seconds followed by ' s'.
5 h 38 min
